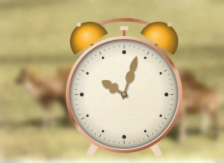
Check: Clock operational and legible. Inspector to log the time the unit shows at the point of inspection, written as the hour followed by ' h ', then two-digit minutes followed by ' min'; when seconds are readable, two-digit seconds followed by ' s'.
10 h 03 min
